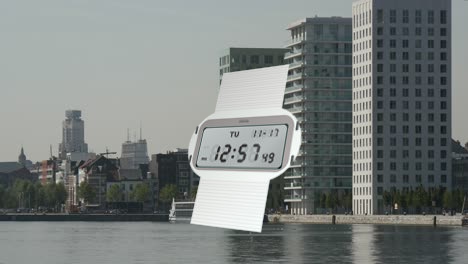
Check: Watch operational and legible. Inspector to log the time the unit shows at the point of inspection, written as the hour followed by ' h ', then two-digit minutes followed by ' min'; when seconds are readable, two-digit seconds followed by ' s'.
12 h 57 min 49 s
